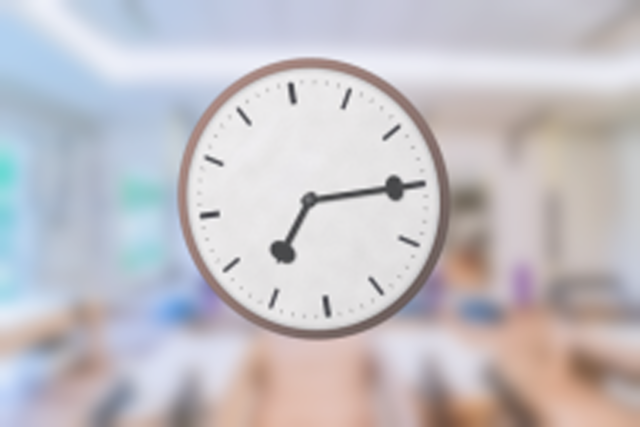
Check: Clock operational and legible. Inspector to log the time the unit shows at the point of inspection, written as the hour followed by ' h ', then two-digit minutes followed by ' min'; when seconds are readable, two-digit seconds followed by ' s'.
7 h 15 min
